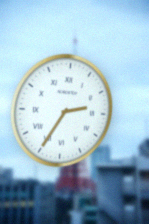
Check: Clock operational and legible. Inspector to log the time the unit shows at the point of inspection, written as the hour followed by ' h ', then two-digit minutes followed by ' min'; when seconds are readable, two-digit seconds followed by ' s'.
2 h 35 min
